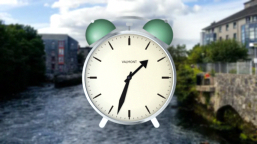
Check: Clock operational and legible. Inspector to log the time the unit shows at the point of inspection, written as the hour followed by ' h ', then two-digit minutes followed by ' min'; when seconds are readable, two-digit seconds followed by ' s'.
1 h 33 min
